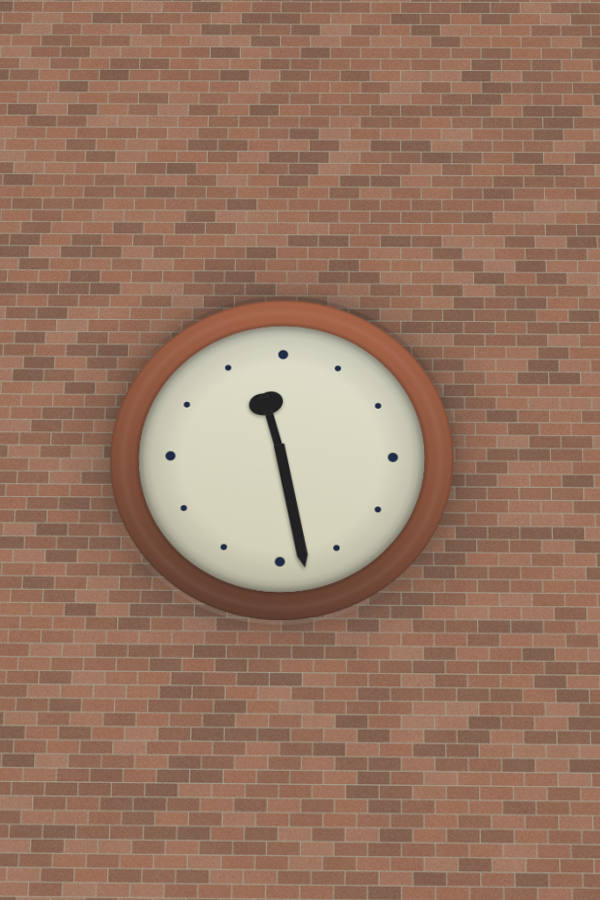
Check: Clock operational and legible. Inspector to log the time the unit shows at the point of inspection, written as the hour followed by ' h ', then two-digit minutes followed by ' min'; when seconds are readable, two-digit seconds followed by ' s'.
11 h 28 min
